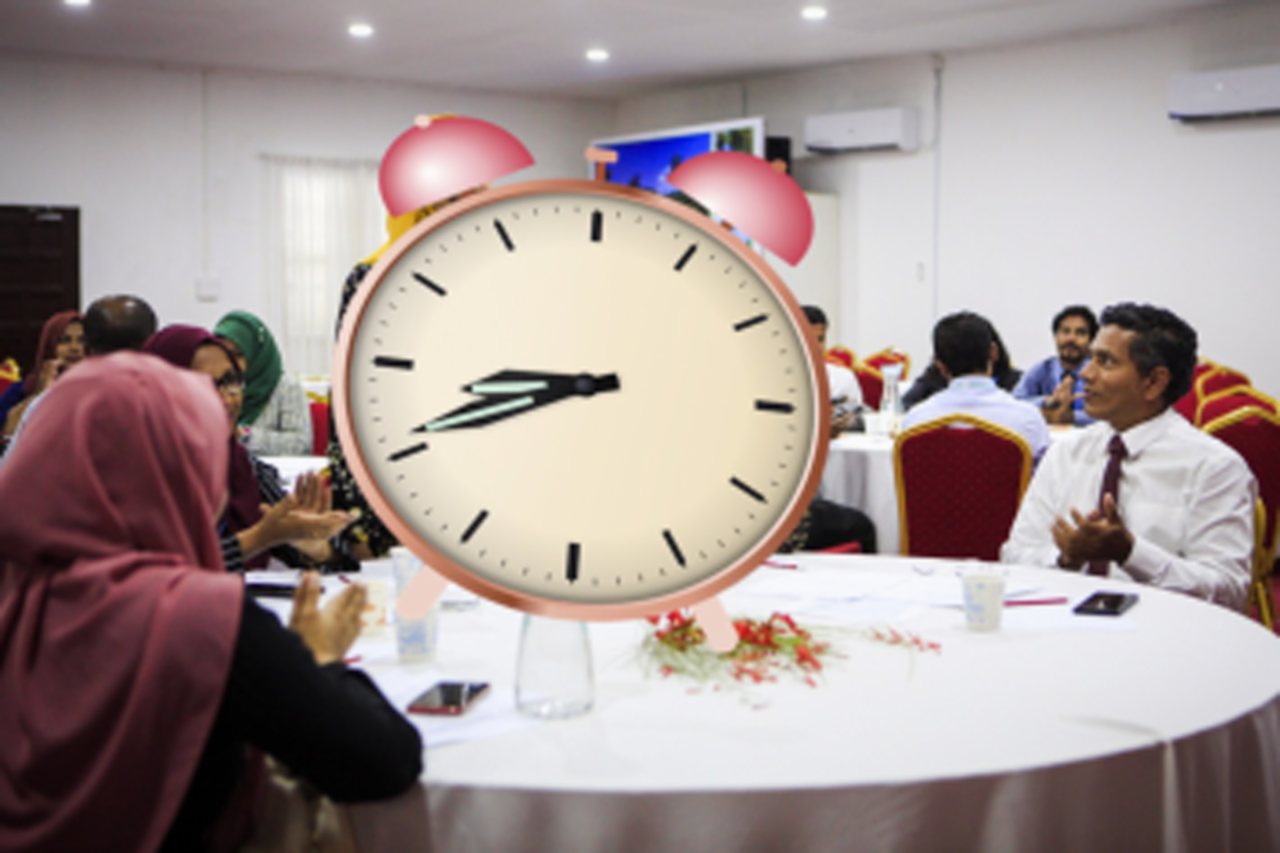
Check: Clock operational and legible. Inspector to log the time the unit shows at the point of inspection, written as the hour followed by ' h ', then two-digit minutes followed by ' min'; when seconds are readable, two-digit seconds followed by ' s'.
8 h 41 min
